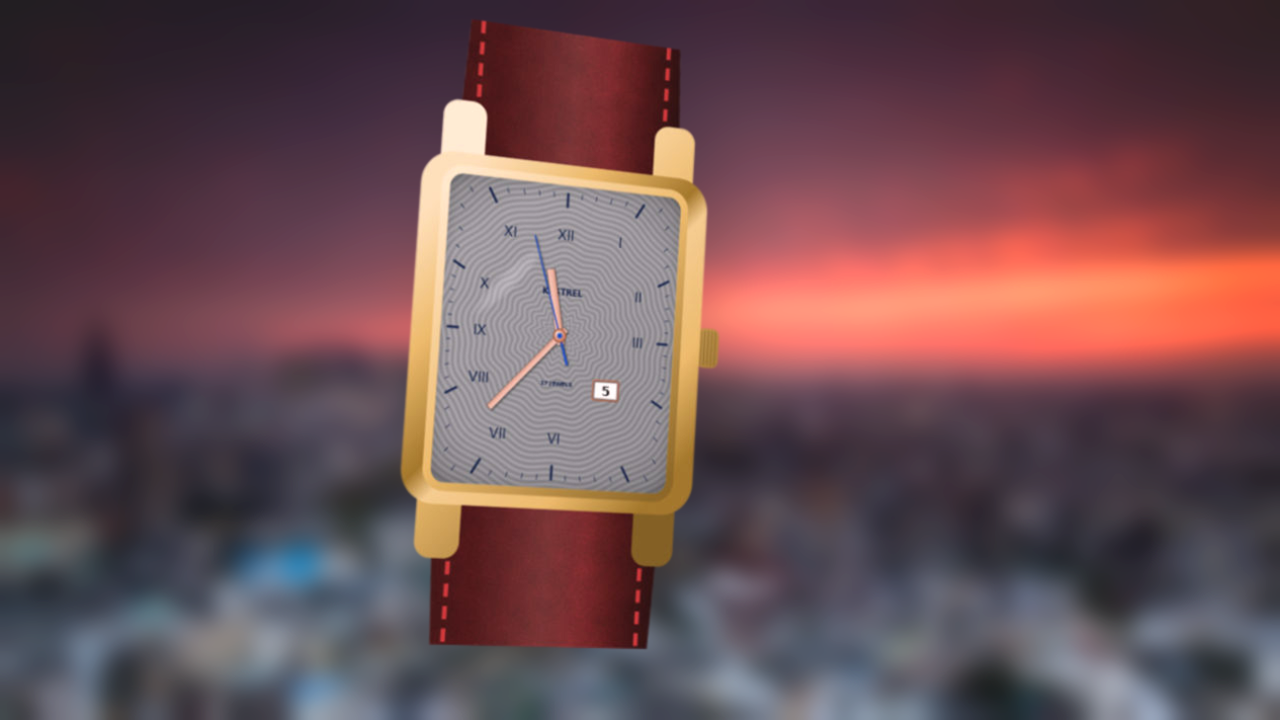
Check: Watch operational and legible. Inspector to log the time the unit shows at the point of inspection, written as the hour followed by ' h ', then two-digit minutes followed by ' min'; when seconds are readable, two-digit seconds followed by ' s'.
11 h 36 min 57 s
